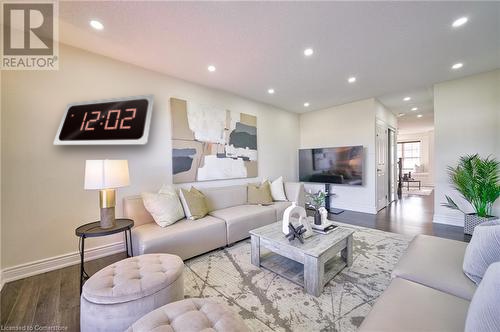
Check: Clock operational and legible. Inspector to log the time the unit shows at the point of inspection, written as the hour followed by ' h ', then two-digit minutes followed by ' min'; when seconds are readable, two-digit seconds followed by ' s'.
12 h 02 min
